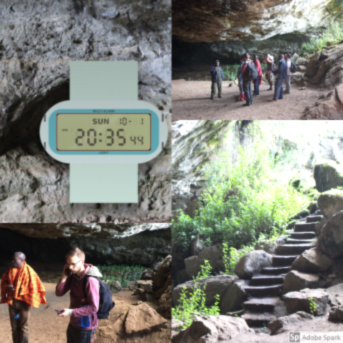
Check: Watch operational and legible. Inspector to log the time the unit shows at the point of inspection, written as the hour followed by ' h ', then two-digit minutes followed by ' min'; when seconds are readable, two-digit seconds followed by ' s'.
20 h 35 min 44 s
